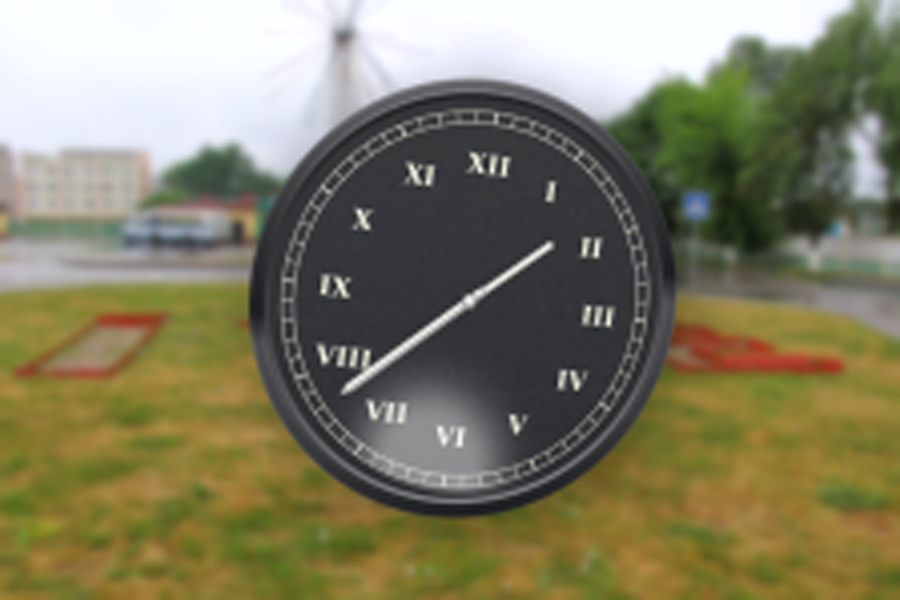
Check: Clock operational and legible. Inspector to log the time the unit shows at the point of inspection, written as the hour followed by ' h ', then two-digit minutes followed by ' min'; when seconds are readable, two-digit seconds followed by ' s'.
1 h 38 min
